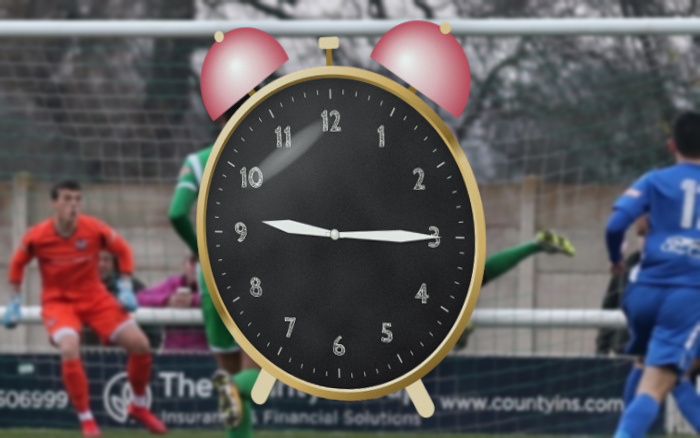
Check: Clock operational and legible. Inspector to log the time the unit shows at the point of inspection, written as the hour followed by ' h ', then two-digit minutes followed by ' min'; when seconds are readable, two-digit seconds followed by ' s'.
9 h 15 min
